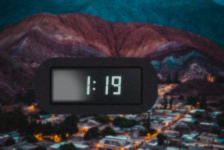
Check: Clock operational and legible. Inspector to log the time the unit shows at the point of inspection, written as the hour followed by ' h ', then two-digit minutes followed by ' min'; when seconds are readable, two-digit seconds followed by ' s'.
1 h 19 min
